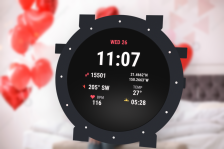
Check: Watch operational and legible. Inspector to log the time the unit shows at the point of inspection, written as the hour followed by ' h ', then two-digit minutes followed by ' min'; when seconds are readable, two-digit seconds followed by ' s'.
11 h 07 min
